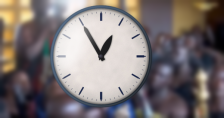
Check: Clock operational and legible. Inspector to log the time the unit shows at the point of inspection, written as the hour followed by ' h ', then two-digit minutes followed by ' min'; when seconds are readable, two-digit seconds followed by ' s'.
12 h 55 min
